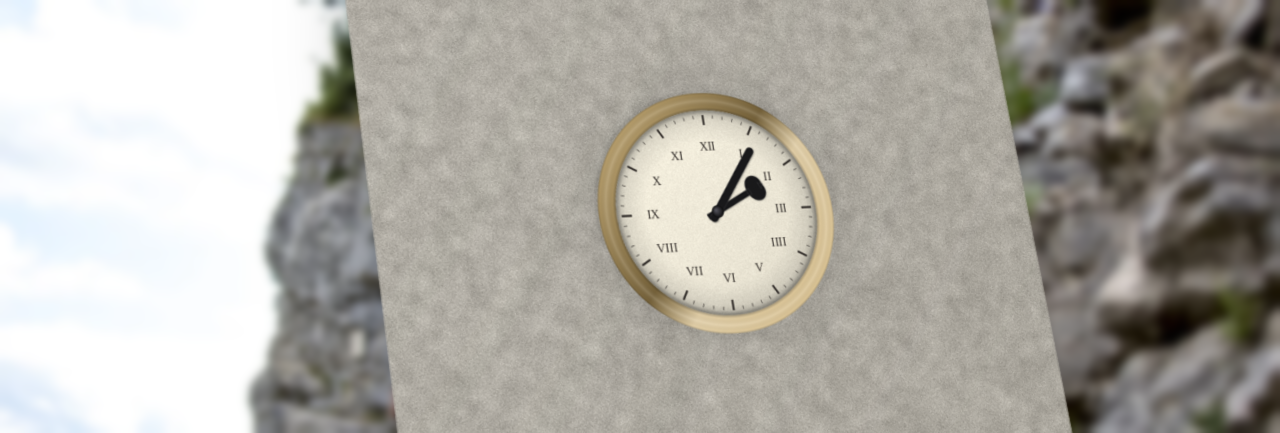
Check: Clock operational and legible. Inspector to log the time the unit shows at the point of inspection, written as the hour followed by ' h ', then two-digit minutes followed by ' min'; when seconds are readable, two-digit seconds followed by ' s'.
2 h 06 min
